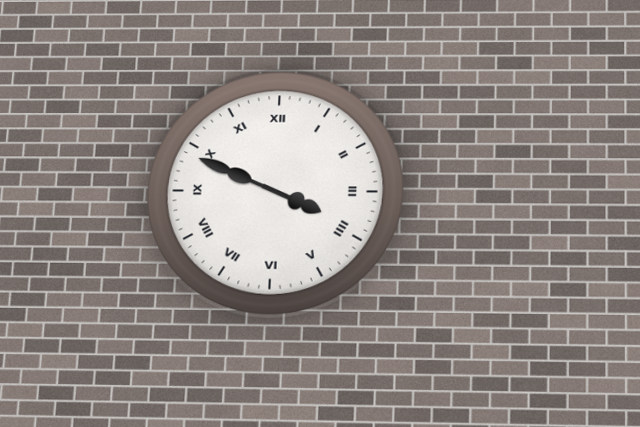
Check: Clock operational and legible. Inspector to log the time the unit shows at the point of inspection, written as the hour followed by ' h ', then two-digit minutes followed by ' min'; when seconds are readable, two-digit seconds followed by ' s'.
3 h 49 min
